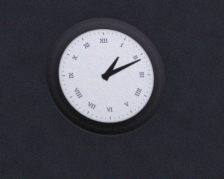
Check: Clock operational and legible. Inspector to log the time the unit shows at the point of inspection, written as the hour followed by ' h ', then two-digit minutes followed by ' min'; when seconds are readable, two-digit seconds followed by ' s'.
1 h 11 min
